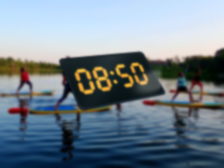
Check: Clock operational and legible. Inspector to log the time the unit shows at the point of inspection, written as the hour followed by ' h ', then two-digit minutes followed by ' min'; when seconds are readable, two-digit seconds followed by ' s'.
8 h 50 min
